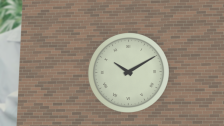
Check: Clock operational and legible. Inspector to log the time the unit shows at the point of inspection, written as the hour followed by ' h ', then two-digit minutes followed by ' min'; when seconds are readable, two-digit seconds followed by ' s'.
10 h 10 min
